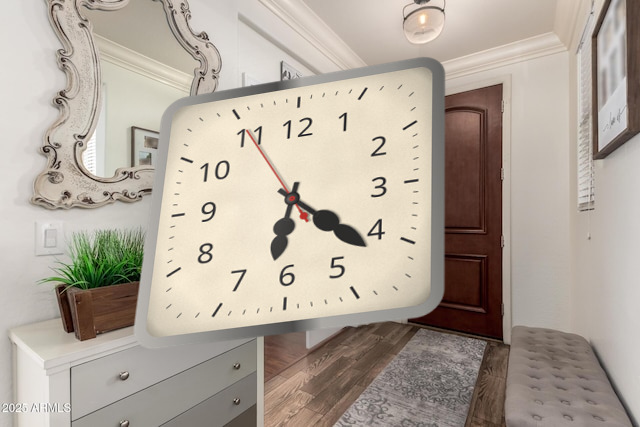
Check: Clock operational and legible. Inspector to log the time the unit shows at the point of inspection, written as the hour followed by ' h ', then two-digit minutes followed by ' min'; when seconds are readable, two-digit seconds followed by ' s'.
6 h 21 min 55 s
